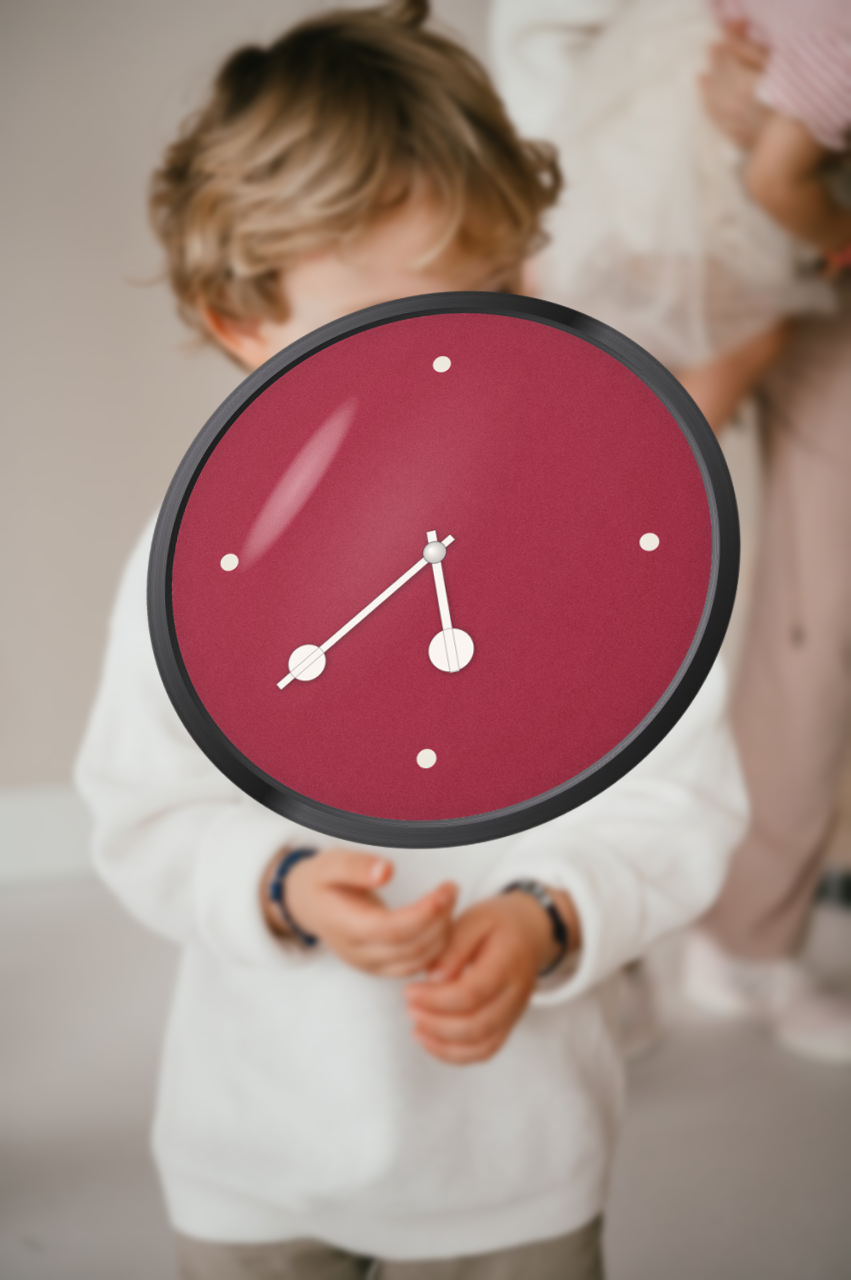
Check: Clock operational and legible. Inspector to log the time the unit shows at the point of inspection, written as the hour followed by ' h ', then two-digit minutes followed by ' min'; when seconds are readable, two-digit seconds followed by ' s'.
5 h 38 min
